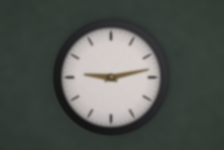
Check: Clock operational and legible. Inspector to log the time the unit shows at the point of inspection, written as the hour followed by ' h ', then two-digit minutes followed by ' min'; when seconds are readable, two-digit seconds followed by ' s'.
9 h 13 min
